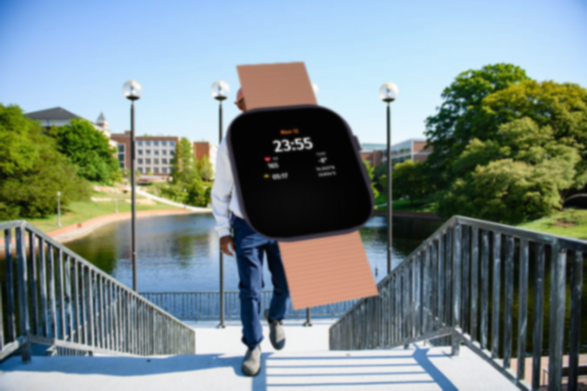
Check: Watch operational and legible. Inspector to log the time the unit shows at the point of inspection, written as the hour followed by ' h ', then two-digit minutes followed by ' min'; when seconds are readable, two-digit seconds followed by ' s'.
23 h 55 min
